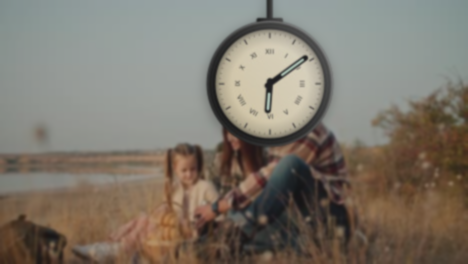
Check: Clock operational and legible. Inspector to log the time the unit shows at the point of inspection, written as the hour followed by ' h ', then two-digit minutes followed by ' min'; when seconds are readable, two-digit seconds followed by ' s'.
6 h 09 min
